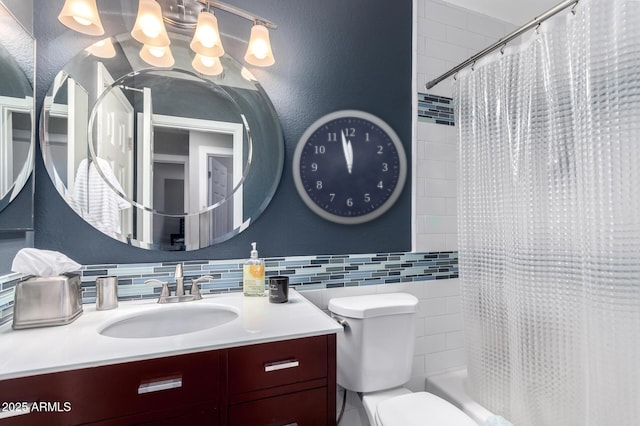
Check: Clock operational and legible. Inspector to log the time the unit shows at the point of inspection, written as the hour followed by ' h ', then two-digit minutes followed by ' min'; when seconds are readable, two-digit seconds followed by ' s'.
11 h 58 min
